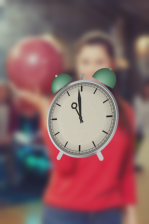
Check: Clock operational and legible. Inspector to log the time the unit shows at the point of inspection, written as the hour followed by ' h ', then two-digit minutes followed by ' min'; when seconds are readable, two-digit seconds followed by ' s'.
10 h 59 min
